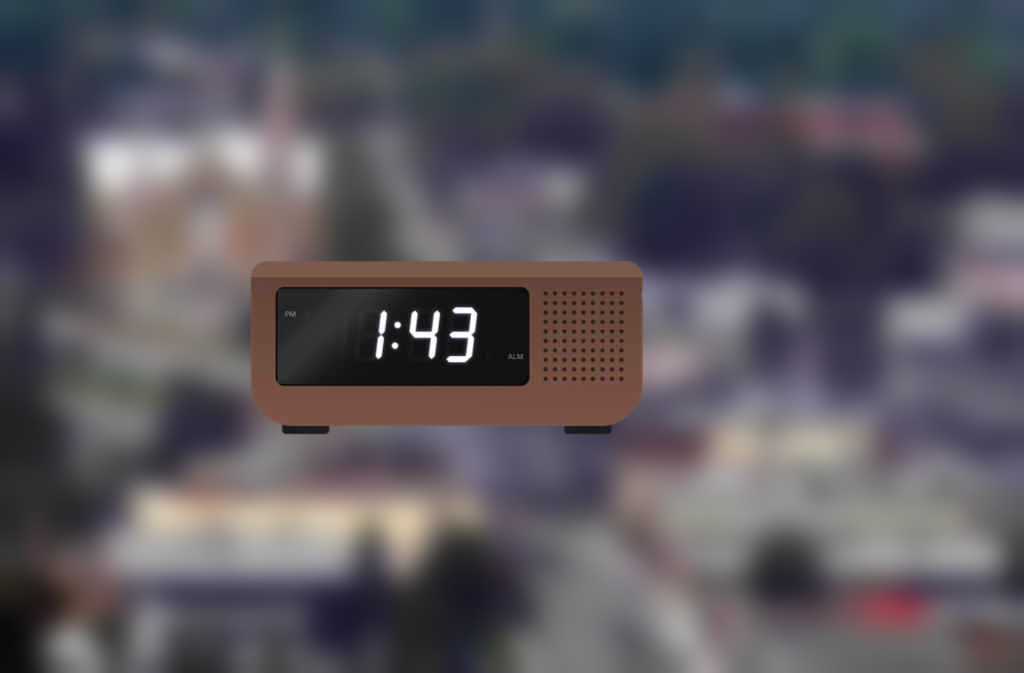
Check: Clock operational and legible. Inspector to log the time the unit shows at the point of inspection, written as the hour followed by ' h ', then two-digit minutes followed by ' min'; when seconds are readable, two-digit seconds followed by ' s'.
1 h 43 min
